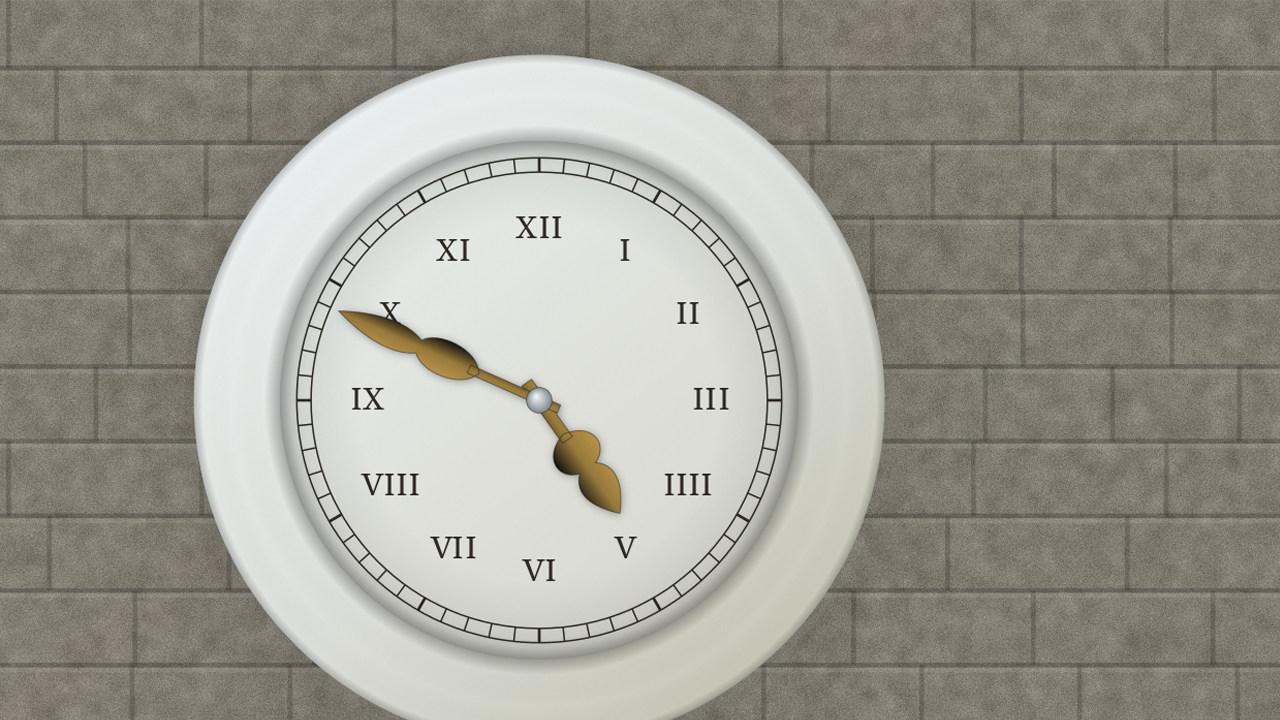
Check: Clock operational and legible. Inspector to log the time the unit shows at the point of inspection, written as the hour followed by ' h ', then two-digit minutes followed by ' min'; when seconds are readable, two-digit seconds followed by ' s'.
4 h 49 min
